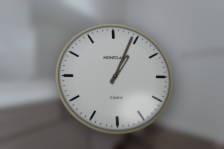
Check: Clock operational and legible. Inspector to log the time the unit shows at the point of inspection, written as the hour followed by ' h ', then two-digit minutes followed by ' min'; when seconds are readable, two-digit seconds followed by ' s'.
1 h 04 min
